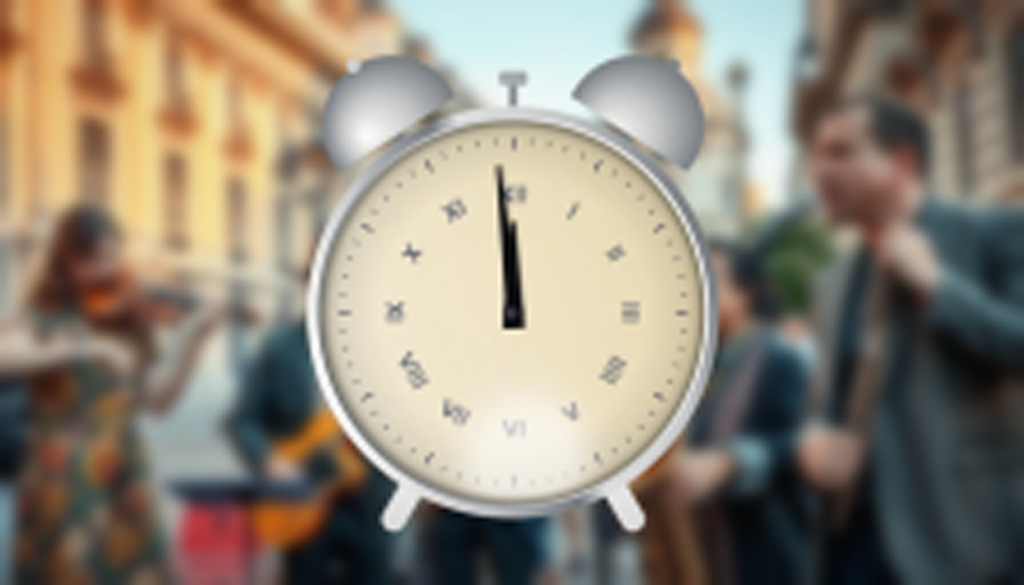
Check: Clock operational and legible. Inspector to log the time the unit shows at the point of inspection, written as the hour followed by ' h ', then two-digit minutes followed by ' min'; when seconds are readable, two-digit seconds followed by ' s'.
11 h 59 min
